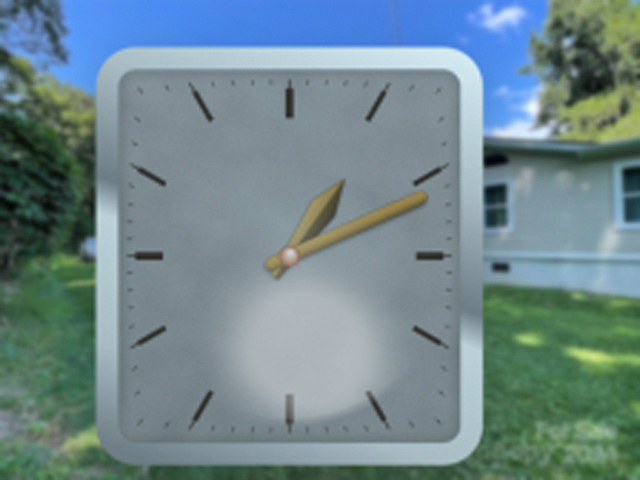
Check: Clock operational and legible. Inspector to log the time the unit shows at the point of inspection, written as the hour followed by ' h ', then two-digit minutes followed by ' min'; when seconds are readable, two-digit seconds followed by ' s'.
1 h 11 min
